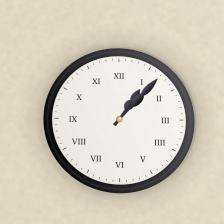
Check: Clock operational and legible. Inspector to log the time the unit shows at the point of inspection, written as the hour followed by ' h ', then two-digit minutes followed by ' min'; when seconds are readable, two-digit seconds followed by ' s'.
1 h 07 min
